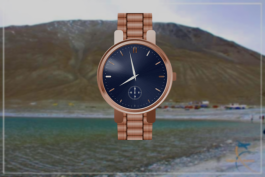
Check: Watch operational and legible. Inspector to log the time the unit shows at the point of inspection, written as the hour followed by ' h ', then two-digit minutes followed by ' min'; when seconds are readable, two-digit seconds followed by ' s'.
7 h 58 min
